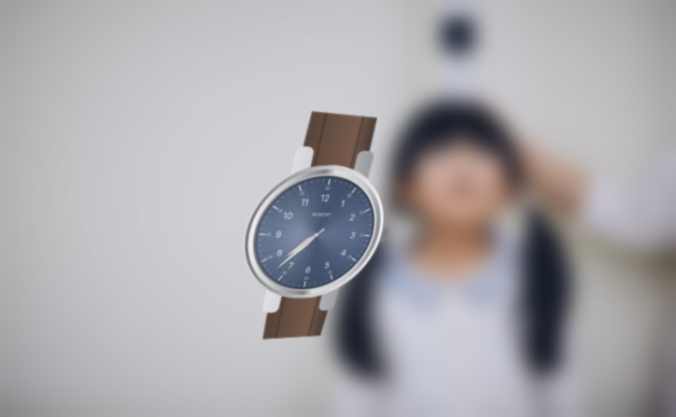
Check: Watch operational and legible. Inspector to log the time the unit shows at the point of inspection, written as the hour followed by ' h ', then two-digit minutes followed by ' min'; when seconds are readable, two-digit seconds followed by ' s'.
7 h 37 min
